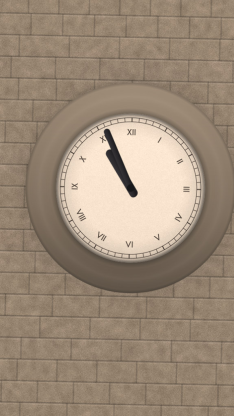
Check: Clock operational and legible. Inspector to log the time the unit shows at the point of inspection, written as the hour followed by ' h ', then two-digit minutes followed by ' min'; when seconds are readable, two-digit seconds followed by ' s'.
10 h 56 min
